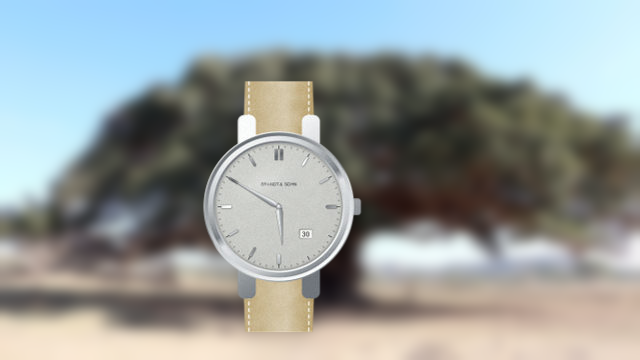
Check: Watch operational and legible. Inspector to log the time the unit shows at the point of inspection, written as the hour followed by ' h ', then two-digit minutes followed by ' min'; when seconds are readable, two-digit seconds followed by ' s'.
5 h 50 min
